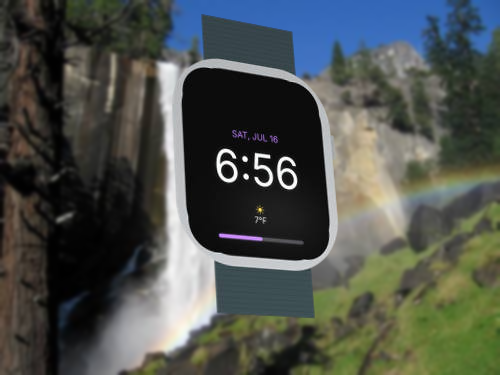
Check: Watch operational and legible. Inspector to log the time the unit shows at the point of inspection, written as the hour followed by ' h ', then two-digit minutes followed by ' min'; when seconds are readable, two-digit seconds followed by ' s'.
6 h 56 min
